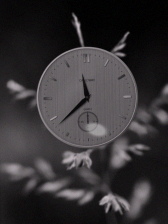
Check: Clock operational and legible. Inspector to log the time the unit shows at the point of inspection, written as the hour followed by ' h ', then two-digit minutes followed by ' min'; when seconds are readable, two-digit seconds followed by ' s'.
11 h 38 min
